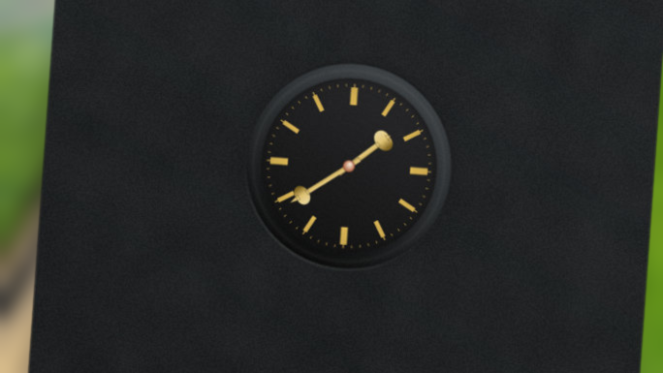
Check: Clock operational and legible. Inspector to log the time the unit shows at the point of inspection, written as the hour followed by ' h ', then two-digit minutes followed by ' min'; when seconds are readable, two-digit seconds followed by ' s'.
1 h 39 min
